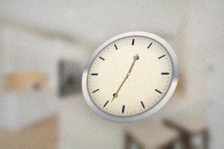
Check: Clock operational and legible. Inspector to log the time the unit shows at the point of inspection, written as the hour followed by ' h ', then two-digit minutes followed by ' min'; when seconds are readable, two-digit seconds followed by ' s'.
12 h 34 min
